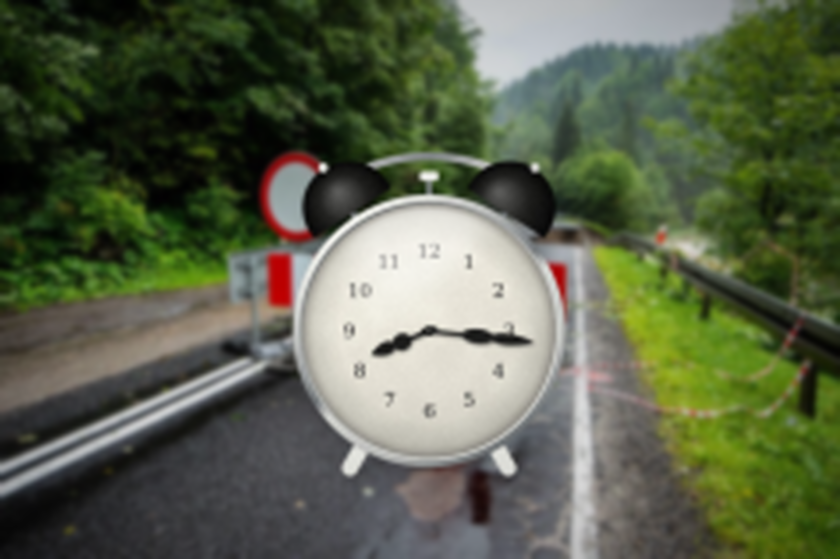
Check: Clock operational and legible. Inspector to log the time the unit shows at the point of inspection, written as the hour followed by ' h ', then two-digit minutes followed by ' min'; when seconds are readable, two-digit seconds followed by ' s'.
8 h 16 min
